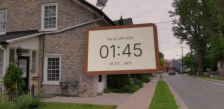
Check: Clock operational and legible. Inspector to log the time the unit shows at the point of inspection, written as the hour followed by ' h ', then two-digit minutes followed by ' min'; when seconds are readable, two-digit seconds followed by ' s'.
1 h 45 min
